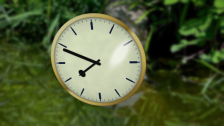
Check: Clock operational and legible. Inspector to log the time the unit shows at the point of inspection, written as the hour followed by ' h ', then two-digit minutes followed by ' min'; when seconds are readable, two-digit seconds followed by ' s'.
7 h 49 min
